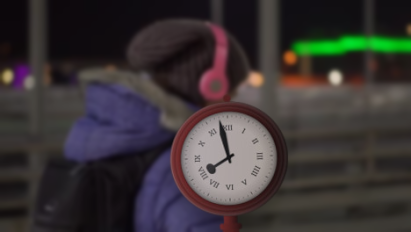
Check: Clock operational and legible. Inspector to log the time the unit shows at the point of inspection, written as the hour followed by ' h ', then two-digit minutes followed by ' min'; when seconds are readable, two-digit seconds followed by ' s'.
7 h 58 min
